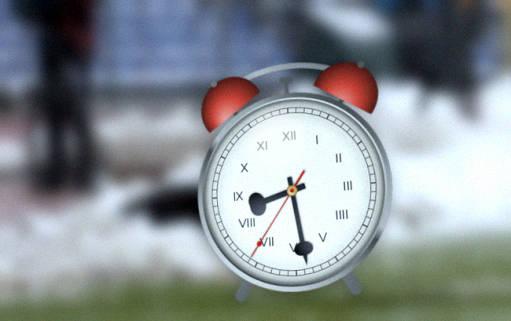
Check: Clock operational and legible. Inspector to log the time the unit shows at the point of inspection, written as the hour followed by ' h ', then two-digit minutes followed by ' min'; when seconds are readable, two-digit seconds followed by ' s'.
8 h 28 min 36 s
